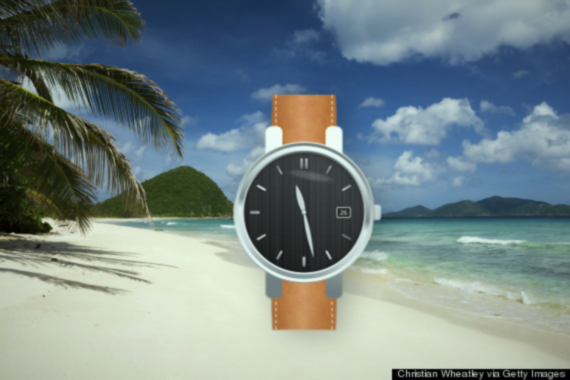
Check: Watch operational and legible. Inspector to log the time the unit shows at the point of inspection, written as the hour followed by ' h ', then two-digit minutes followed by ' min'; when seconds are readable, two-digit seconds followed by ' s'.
11 h 28 min
